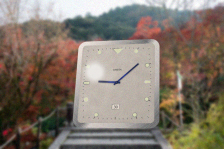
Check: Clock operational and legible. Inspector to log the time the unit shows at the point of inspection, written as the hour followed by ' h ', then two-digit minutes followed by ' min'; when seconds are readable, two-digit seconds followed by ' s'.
9 h 08 min
